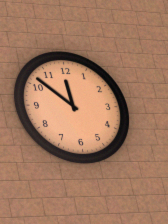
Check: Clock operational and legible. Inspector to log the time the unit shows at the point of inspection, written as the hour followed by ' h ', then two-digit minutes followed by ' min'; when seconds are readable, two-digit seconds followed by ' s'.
11 h 52 min
